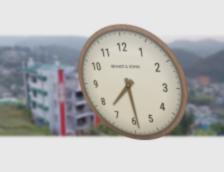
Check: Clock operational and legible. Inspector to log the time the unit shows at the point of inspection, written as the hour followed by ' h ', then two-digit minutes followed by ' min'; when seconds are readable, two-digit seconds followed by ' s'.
7 h 29 min
